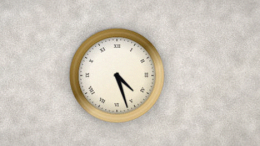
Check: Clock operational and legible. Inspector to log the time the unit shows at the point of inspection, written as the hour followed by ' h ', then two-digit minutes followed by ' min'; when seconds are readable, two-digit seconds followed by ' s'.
4 h 27 min
